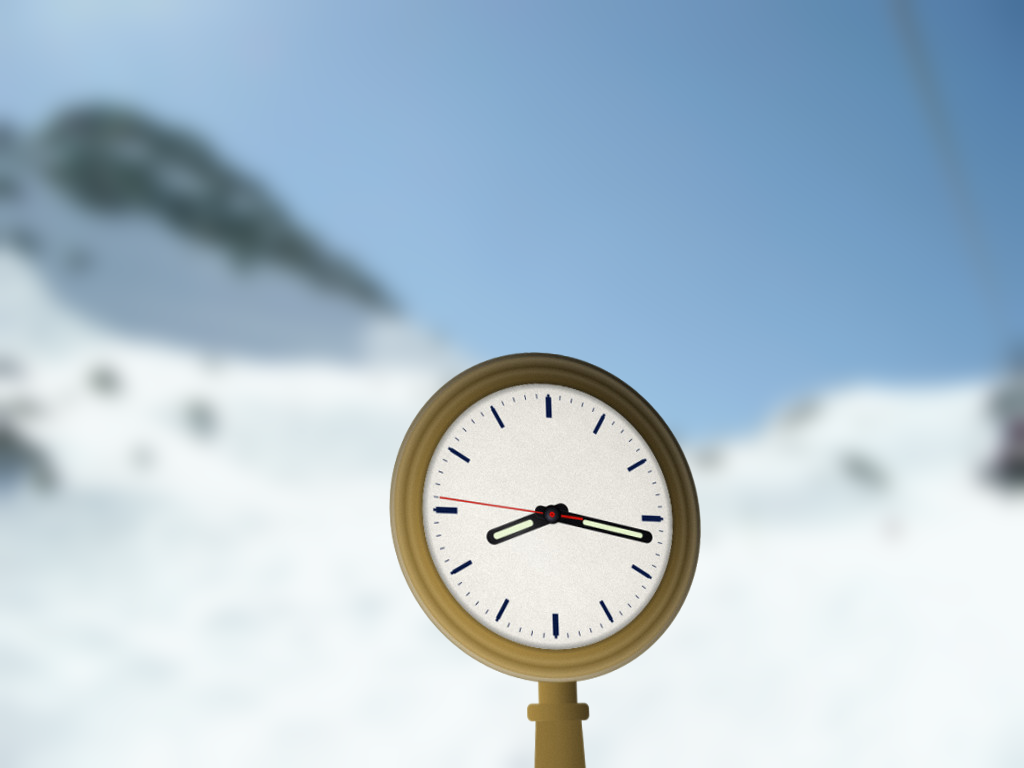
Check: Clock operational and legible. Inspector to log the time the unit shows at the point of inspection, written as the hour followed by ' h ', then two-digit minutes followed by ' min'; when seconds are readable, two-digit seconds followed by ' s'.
8 h 16 min 46 s
